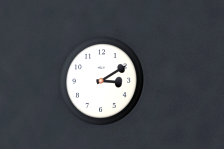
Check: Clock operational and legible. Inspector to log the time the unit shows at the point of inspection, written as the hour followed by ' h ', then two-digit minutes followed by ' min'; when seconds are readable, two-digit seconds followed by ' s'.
3 h 10 min
